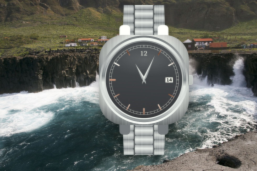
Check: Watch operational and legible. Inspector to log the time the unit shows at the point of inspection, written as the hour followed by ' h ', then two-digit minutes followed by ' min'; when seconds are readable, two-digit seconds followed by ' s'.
11 h 04 min
